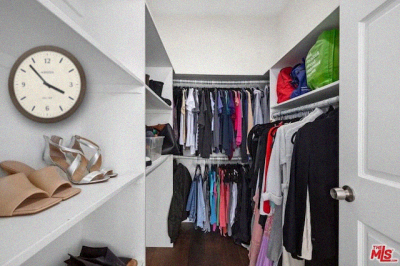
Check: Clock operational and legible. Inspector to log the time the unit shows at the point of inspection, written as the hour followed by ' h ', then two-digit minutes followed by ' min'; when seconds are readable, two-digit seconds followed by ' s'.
3 h 53 min
